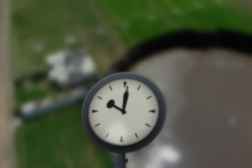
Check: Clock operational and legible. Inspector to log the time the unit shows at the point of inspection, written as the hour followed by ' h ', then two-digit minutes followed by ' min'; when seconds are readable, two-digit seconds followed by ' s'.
10 h 01 min
